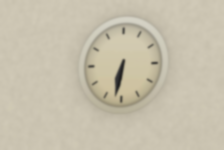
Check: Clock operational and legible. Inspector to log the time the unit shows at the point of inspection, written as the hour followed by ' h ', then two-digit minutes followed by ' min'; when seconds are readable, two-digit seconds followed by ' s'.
6 h 32 min
